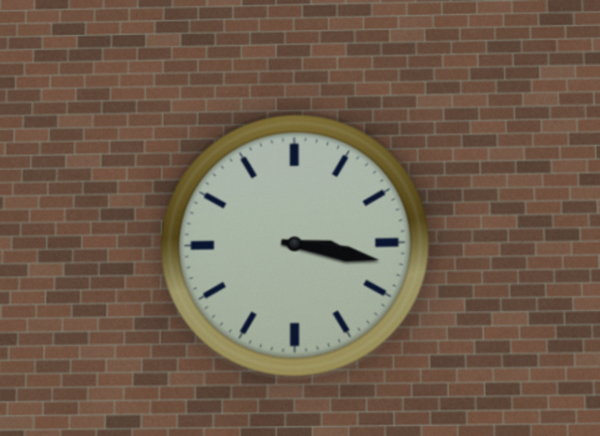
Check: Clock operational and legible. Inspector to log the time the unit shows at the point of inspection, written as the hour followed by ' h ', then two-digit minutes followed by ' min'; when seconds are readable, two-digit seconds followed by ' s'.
3 h 17 min
